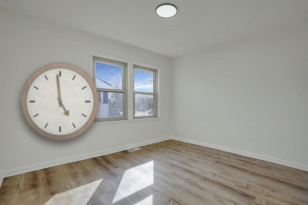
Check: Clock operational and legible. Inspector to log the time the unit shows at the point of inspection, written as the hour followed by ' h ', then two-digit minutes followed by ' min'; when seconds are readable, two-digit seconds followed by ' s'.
4 h 59 min
